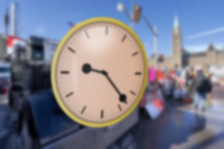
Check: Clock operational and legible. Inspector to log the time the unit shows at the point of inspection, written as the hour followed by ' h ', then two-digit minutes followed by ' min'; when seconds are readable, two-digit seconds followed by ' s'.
9 h 23 min
